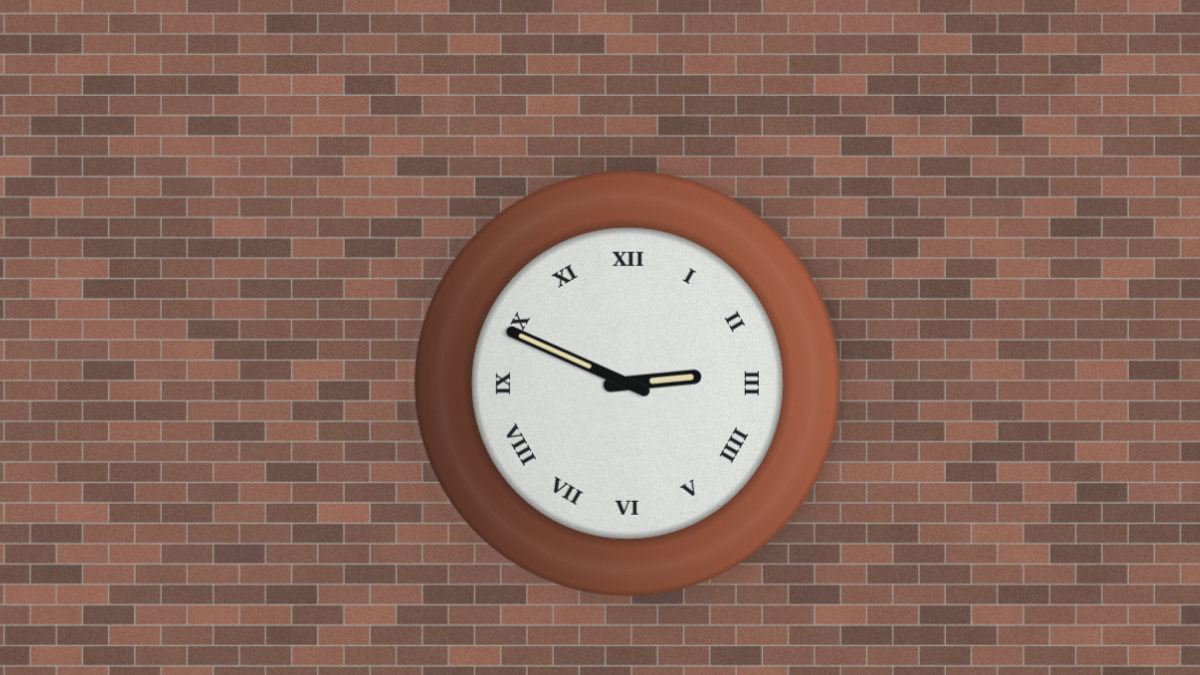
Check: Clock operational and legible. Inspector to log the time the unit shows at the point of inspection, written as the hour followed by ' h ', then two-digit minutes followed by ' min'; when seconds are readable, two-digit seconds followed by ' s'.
2 h 49 min
